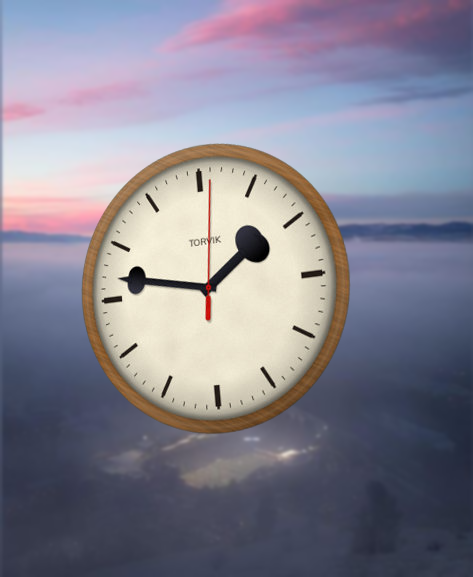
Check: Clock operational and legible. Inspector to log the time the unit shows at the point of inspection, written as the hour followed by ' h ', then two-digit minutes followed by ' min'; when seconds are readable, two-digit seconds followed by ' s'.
1 h 47 min 01 s
